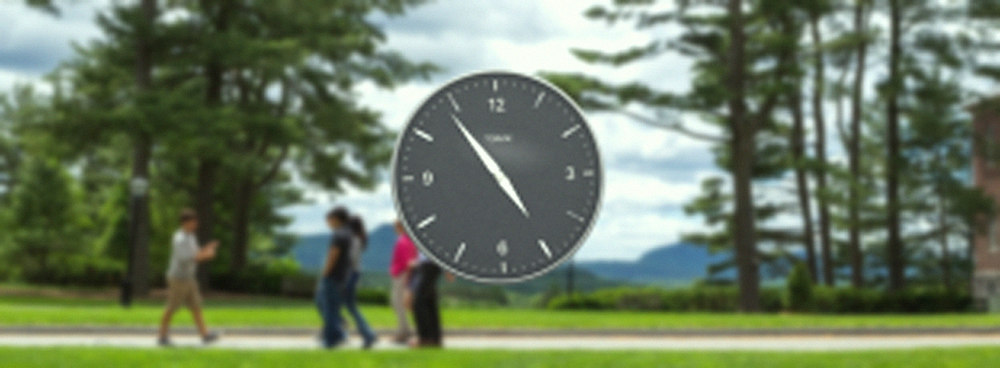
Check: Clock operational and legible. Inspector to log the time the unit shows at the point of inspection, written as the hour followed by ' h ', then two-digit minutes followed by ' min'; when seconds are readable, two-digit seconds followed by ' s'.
4 h 54 min
